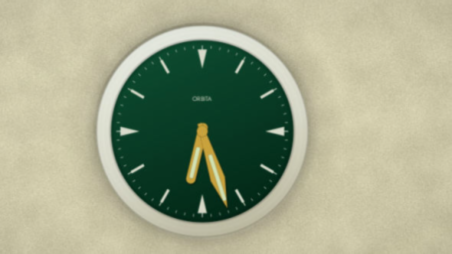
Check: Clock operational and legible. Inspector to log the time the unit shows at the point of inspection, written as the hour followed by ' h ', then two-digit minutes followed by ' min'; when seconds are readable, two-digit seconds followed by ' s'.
6 h 27 min
